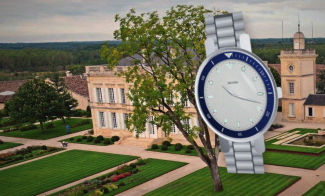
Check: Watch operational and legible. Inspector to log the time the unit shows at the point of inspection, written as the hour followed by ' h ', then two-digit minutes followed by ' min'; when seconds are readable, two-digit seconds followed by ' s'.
10 h 18 min
